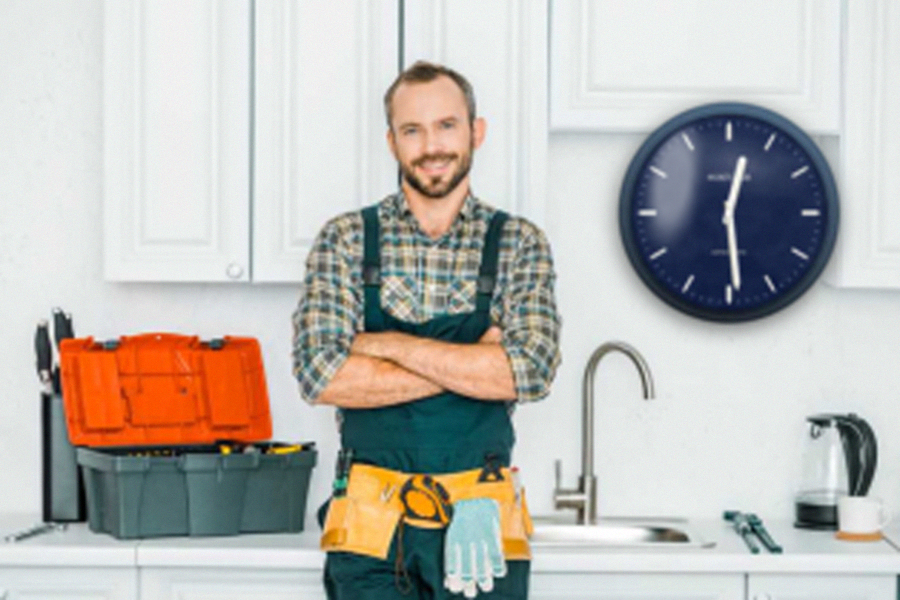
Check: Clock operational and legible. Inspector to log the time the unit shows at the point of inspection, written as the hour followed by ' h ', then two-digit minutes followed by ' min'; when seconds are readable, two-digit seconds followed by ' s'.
12 h 29 min
